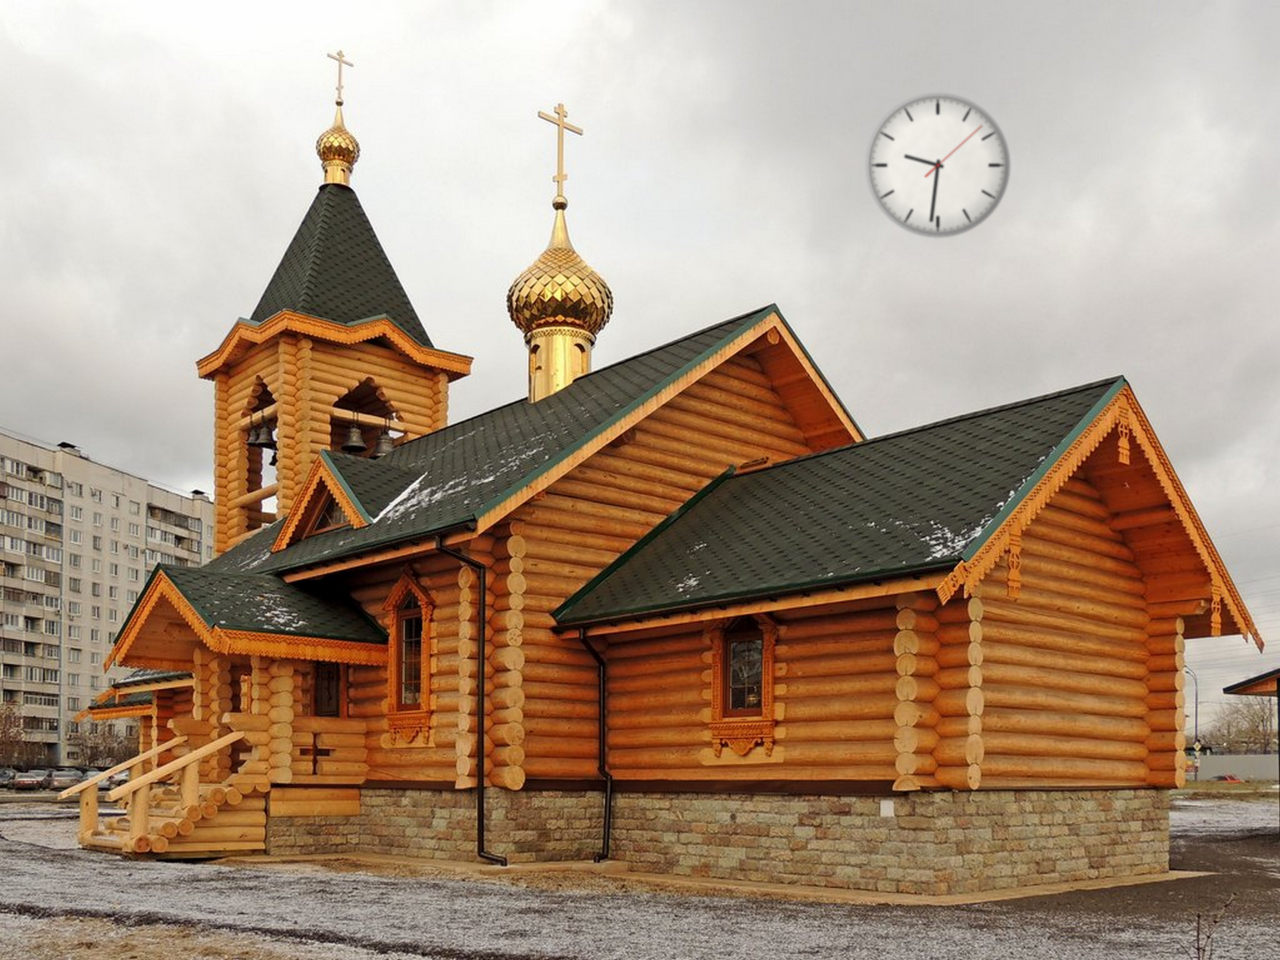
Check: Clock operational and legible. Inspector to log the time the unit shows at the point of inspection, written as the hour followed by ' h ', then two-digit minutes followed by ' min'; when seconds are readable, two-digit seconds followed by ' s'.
9 h 31 min 08 s
